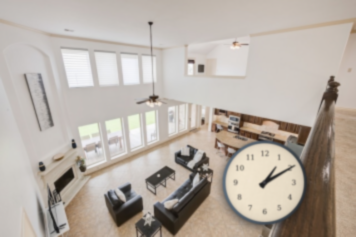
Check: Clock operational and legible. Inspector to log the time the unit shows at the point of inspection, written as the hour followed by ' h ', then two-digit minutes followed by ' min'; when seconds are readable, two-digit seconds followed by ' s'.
1 h 10 min
